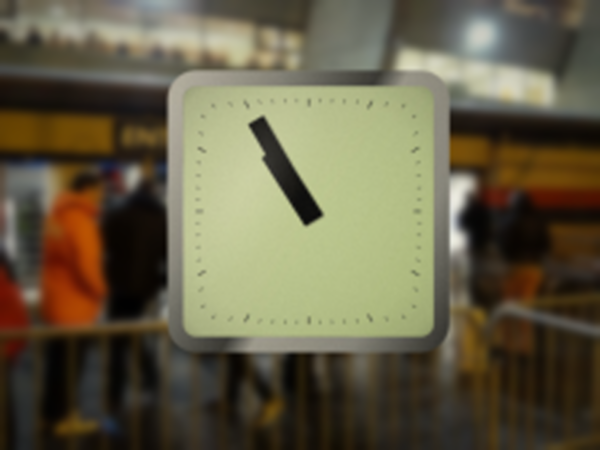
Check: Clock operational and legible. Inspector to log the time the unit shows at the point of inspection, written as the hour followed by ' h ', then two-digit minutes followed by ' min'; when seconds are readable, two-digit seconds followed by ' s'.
10 h 55 min
